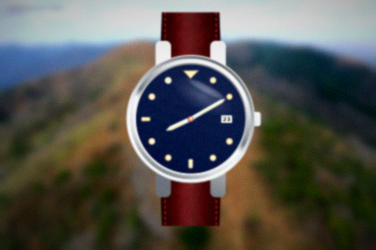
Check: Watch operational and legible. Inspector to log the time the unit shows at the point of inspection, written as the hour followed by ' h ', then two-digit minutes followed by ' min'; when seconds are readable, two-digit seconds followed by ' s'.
8 h 10 min
